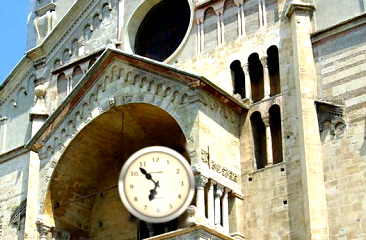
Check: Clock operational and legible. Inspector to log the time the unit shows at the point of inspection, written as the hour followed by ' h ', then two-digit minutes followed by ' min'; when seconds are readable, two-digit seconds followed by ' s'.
6 h 53 min
